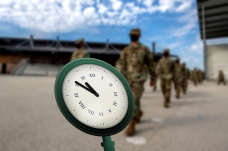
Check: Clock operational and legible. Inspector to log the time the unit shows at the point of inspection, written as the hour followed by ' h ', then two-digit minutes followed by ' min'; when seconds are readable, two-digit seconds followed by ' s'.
10 h 51 min
